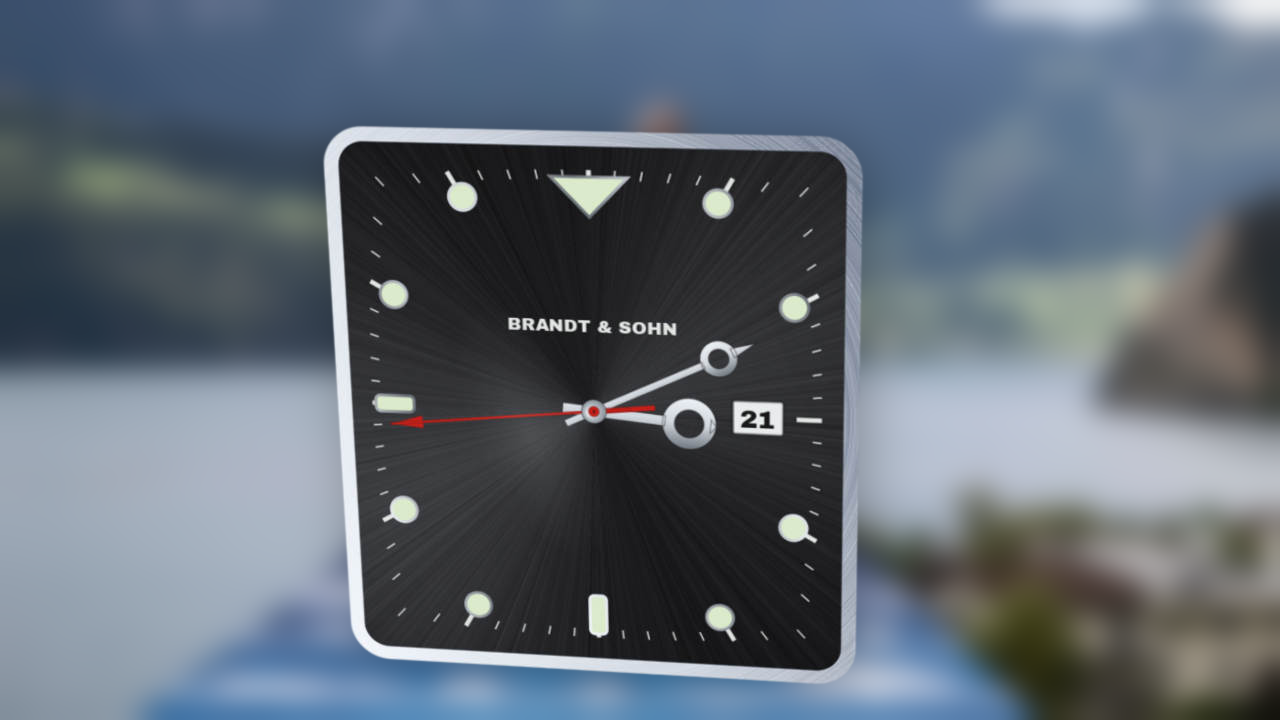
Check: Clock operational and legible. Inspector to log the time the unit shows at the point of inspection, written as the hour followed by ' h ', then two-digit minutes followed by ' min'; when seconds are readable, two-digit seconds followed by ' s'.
3 h 10 min 44 s
